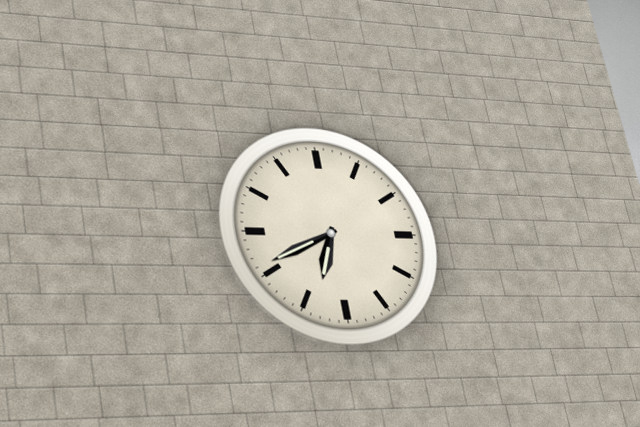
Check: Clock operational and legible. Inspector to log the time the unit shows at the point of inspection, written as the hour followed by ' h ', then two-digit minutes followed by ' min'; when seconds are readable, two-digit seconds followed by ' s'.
6 h 41 min
